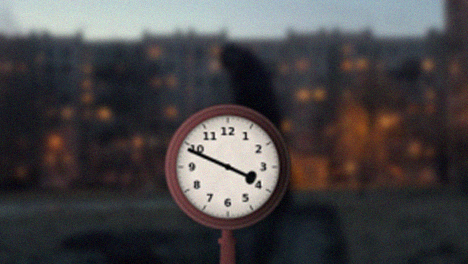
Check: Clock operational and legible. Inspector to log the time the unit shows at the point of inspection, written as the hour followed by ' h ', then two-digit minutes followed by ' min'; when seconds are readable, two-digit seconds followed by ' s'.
3 h 49 min
